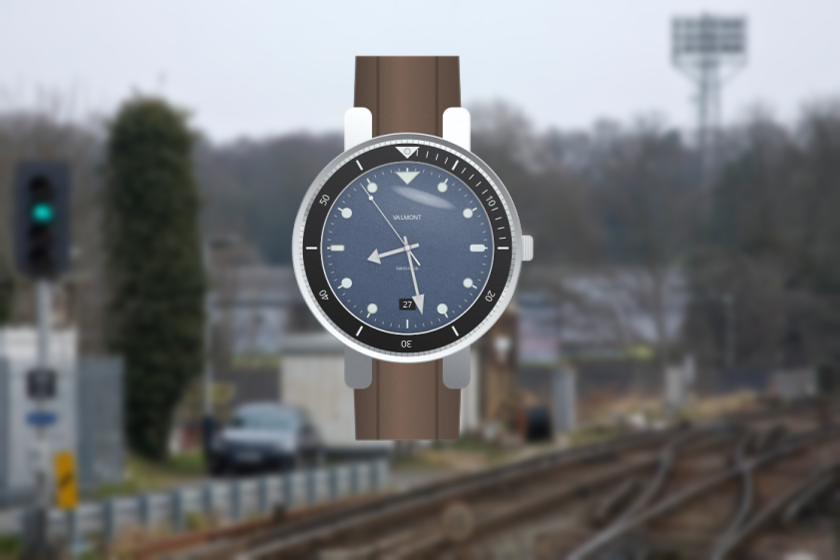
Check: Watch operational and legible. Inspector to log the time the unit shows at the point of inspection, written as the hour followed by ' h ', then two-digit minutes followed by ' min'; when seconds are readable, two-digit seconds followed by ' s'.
8 h 27 min 54 s
